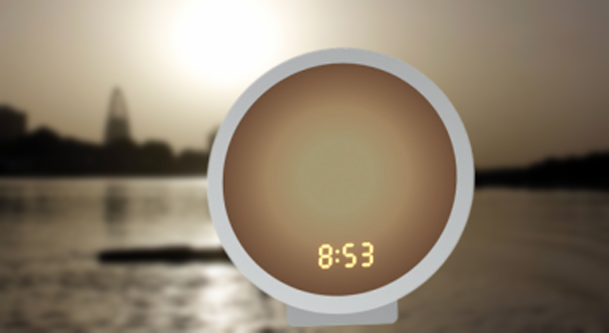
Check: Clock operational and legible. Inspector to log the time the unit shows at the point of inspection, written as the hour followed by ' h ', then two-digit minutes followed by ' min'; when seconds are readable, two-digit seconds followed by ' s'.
8 h 53 min
